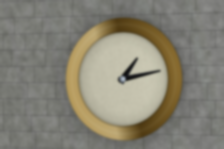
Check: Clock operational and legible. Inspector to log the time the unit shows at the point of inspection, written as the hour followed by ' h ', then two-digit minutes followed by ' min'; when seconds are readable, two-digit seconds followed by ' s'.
1 h 13 min
